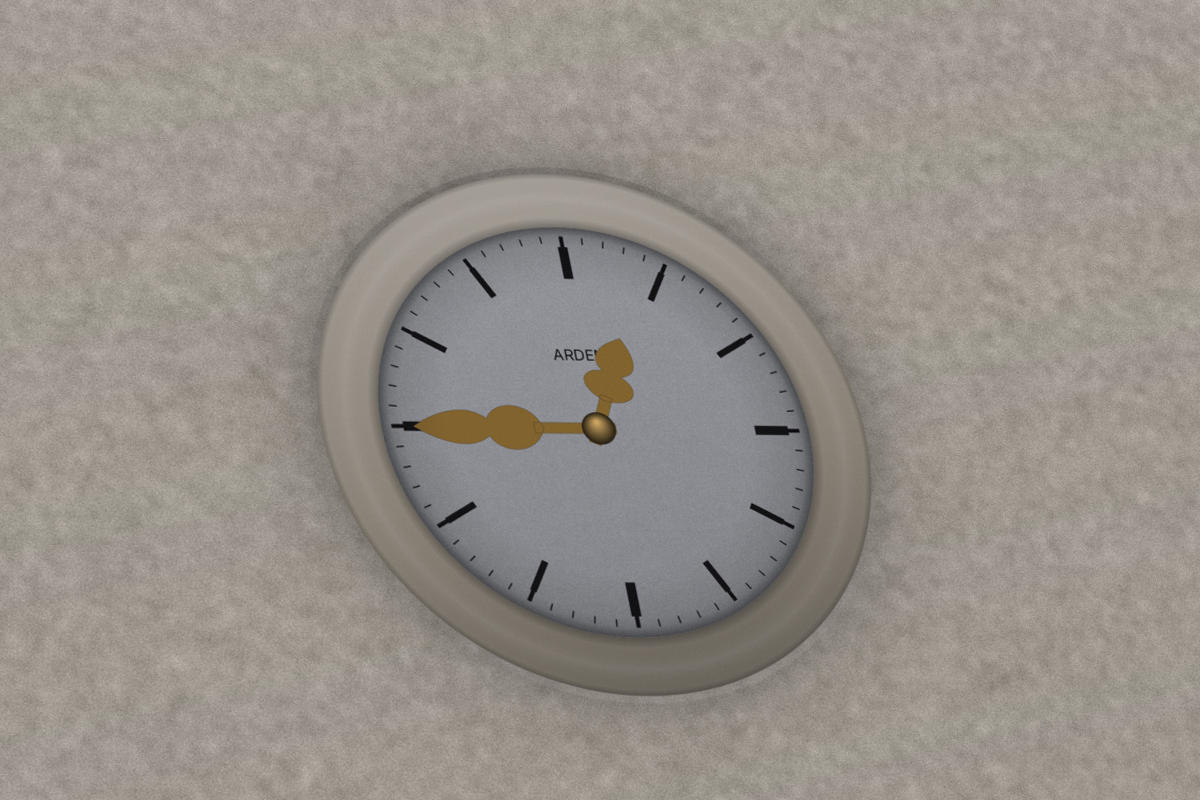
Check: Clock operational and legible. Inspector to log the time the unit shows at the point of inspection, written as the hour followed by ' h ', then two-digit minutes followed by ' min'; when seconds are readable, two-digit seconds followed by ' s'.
12 h 45 min
